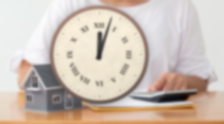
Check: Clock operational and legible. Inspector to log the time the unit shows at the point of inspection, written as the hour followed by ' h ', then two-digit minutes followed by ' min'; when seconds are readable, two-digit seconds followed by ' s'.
12 h 03 min
